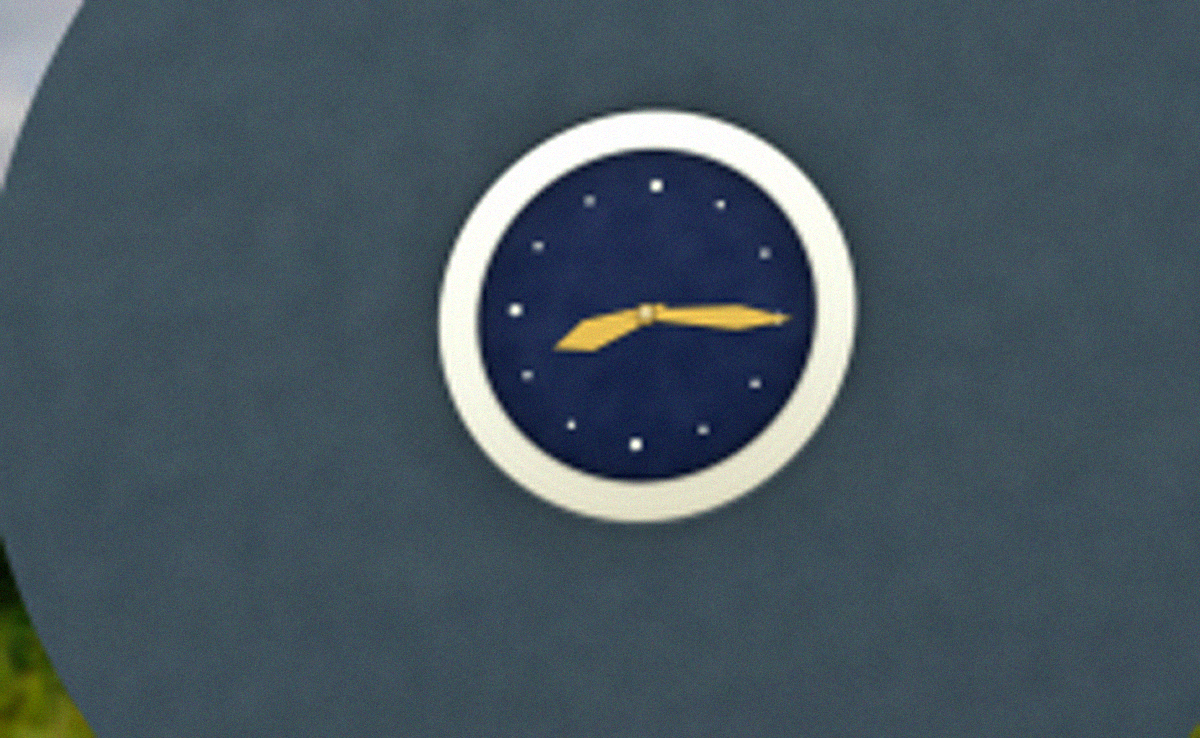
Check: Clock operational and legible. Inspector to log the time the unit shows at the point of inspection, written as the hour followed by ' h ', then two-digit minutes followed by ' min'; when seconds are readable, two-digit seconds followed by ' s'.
8 h 15 min
